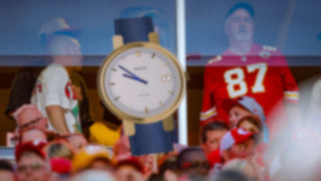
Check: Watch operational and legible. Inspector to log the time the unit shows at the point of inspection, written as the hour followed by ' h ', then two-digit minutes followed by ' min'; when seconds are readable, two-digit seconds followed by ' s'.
9 h 52 min
